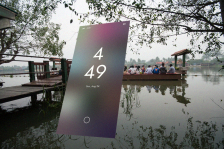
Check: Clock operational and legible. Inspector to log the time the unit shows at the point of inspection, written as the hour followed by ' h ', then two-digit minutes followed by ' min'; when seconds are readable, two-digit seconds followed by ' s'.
4 h 49 min
